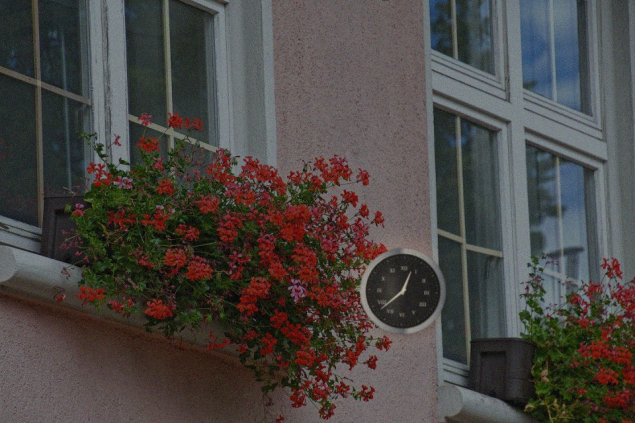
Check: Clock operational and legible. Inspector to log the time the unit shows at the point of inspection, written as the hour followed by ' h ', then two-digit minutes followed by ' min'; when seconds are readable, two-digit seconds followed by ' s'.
12 h 38 min
